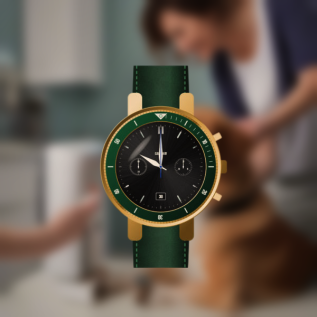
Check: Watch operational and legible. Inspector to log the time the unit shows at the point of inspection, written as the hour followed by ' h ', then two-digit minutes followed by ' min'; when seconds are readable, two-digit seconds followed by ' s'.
10 h 00 min
